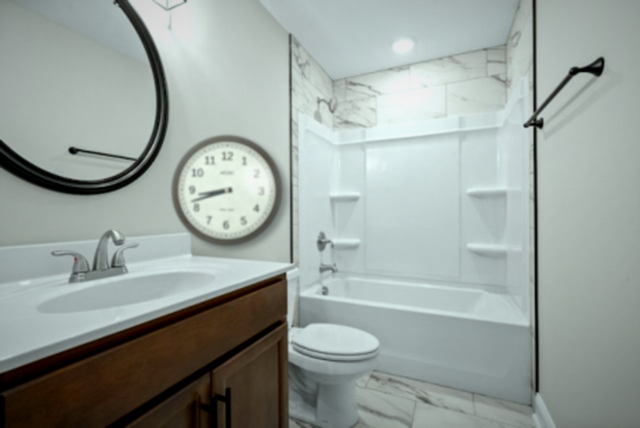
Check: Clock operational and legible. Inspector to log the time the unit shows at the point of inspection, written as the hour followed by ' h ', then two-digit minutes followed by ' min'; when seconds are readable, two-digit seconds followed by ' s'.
8 h 42 min
